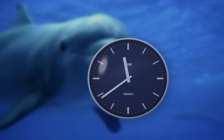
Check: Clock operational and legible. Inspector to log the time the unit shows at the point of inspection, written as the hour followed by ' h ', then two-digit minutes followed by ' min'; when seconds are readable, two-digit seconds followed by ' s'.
11 h 39 min
